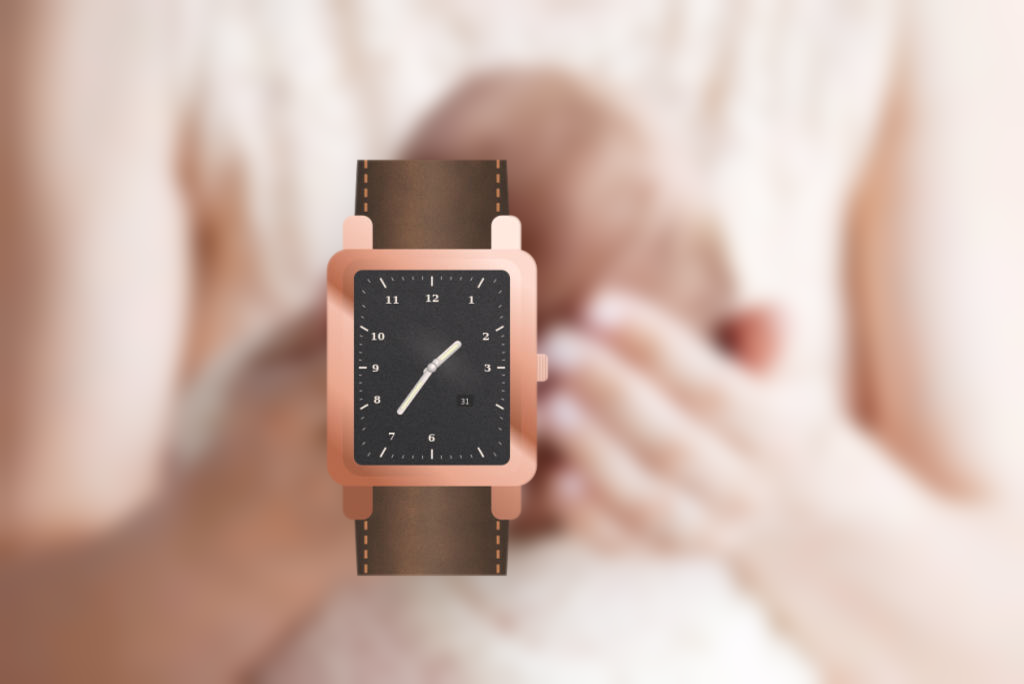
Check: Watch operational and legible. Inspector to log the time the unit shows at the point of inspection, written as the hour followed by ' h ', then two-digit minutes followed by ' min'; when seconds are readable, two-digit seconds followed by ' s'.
1 h 36 min
